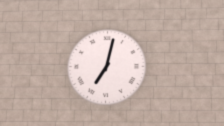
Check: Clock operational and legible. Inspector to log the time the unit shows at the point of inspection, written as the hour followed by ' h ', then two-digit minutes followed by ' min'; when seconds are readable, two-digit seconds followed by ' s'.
7 h 02 min
